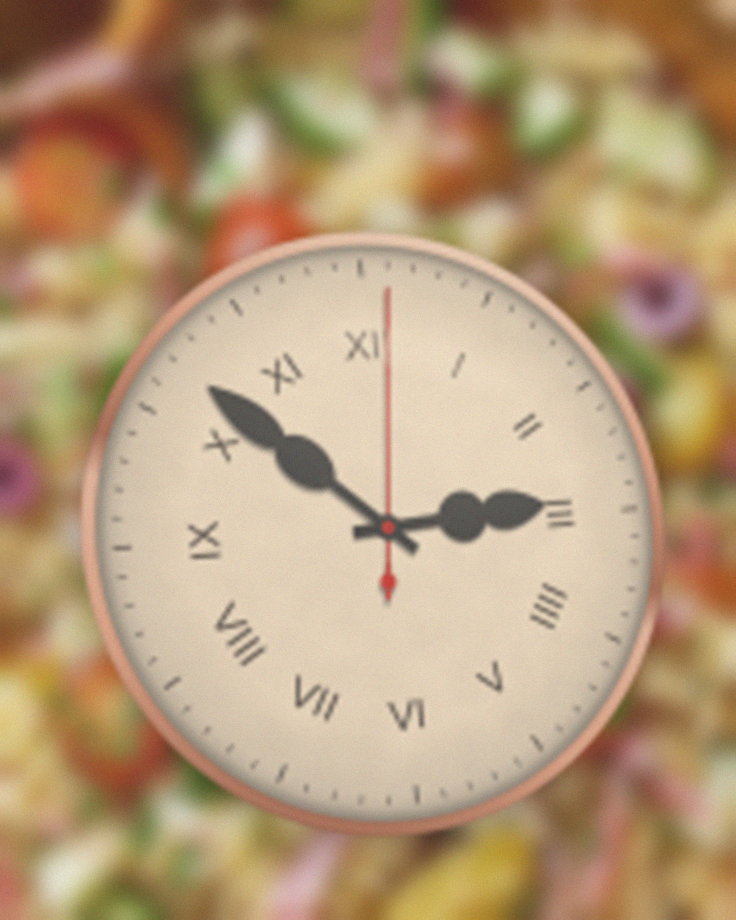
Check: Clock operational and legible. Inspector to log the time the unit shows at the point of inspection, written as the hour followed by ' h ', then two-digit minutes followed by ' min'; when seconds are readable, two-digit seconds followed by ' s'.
2 h 52 min 01 s
